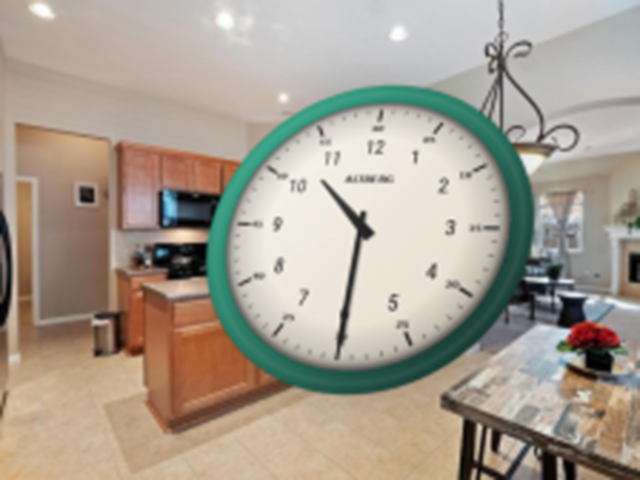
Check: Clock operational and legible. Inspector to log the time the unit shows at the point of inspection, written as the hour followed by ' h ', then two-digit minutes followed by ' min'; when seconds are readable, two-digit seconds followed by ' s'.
10 h 30 min
